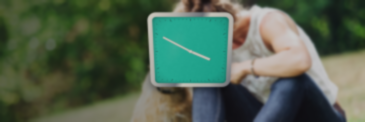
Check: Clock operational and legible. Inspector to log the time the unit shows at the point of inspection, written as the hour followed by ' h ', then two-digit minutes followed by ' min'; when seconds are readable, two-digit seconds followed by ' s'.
3 h 50 min
